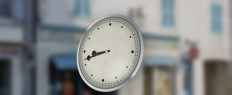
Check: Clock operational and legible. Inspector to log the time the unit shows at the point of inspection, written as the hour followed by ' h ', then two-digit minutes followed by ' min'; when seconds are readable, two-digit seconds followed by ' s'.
8 h 42 min
